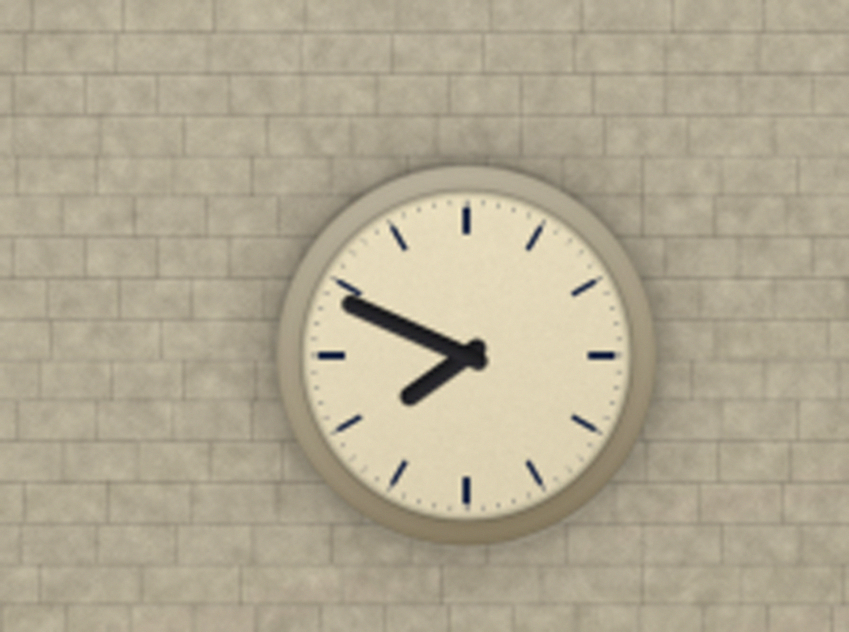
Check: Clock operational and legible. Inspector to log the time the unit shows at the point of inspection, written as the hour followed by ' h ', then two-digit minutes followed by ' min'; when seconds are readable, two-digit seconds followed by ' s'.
7 h 49 min
